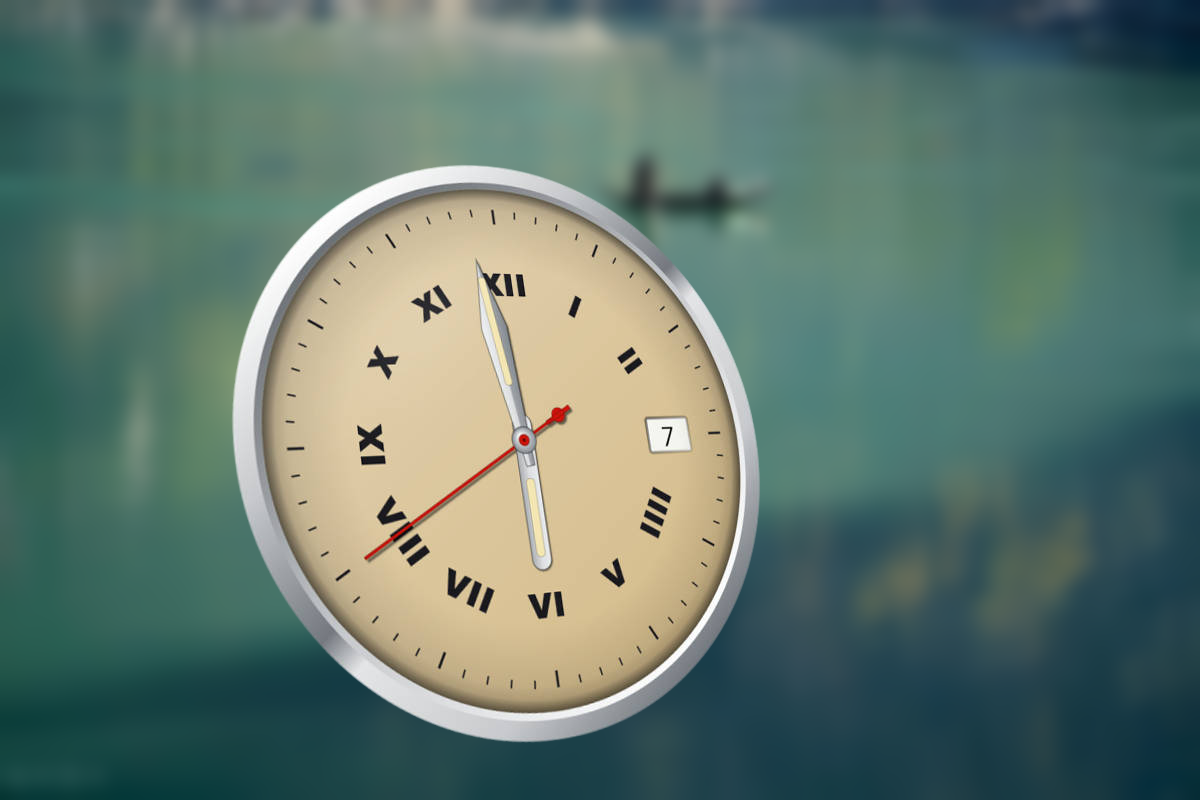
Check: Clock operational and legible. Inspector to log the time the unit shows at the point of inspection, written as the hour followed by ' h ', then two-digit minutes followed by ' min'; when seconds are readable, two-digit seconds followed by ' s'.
5 h 58 min 40 s
